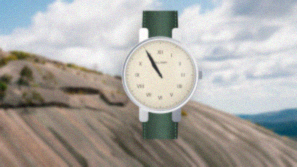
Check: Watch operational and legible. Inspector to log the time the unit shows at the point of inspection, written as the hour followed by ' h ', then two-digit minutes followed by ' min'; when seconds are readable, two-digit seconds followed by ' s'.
10 h 55 min
